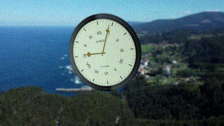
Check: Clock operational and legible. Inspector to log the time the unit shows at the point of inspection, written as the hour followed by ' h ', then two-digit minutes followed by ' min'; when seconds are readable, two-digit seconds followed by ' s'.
9 h 04 min
